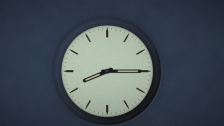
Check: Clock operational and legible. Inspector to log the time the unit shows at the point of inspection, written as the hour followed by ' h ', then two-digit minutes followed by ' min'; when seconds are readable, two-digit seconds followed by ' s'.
8 h 15 min
